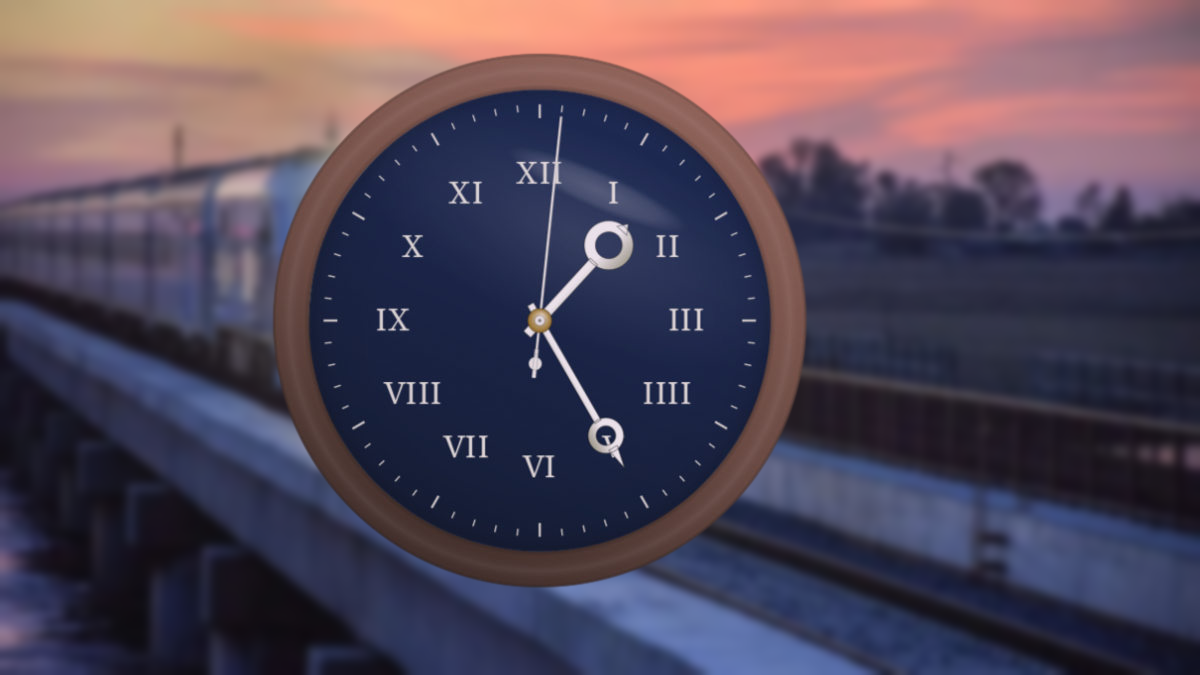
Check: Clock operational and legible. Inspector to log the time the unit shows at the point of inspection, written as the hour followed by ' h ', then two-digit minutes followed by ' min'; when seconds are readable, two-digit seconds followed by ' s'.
1 h 25 min 01 s
